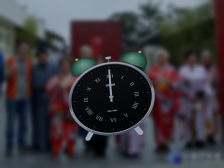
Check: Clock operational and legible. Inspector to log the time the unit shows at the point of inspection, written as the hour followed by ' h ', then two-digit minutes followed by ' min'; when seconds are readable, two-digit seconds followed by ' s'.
12 h 00 min
